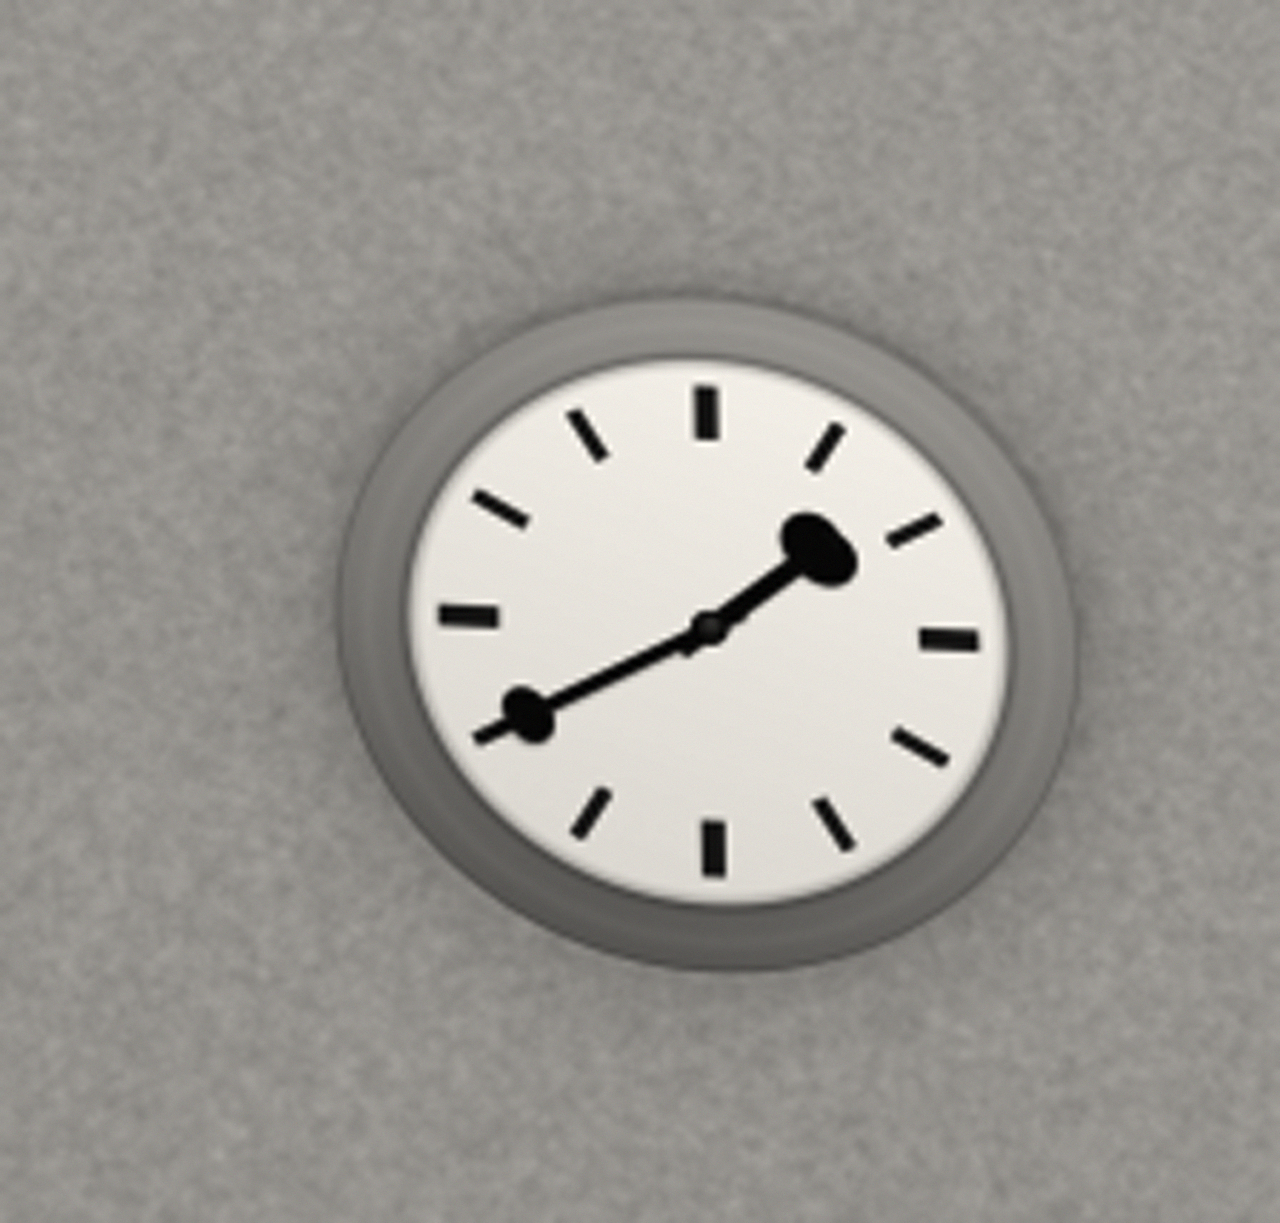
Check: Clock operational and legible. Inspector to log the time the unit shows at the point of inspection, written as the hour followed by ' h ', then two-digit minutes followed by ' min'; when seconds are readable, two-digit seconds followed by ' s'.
1 h 40 min
